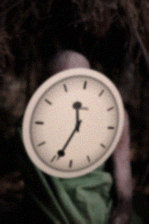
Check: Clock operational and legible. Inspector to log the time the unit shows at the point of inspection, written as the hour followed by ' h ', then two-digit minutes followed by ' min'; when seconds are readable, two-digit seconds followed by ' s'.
11 h 34 min
